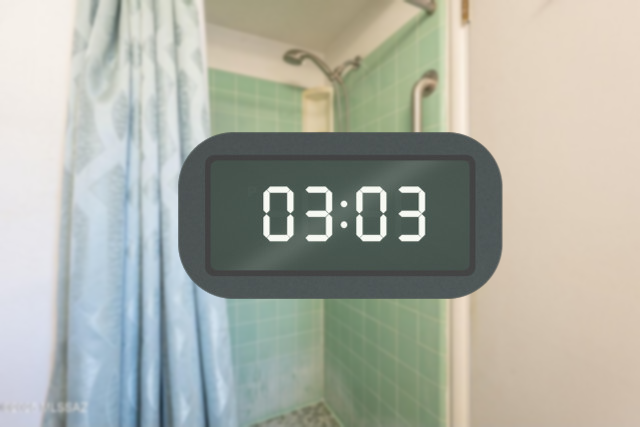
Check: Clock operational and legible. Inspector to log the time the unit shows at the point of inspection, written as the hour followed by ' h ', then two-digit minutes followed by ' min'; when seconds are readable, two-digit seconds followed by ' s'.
3 h 03 min
